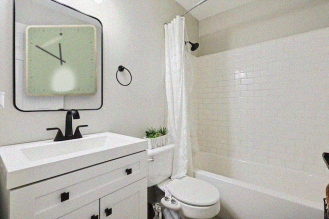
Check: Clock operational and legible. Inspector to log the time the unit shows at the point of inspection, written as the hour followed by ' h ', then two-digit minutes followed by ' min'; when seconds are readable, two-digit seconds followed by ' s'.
11 h 50 min
